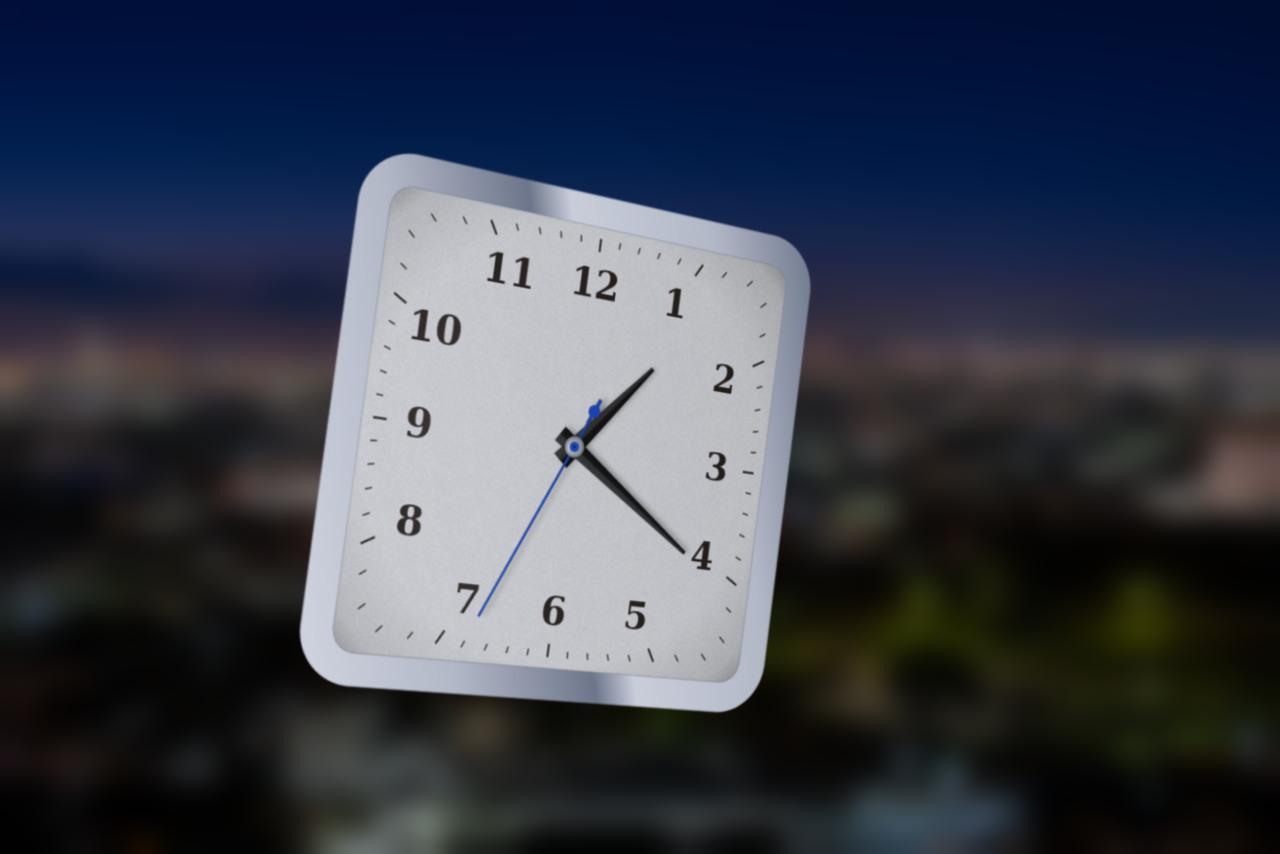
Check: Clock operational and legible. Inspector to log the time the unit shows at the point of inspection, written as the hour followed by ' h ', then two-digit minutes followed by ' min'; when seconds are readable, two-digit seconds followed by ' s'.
1 h 20 min 34 s
